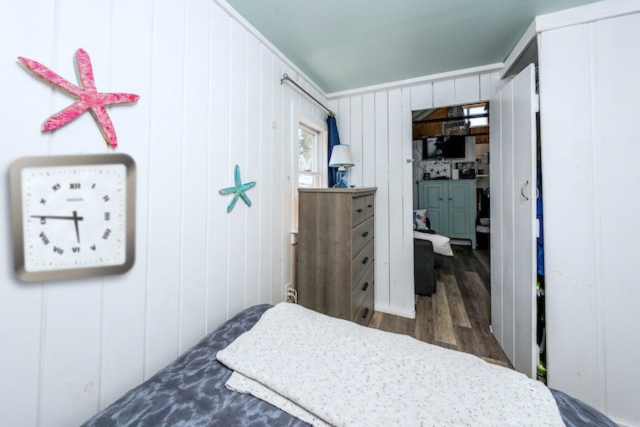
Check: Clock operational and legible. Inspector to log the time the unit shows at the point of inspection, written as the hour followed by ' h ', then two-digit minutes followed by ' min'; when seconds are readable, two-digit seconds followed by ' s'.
5 h 46 min
